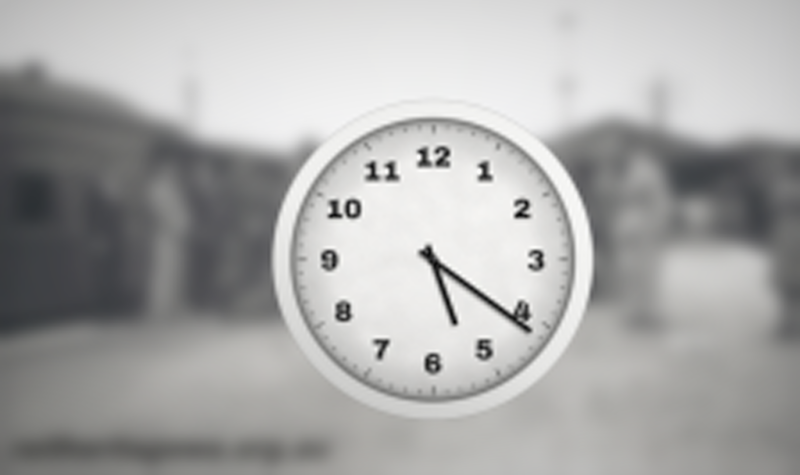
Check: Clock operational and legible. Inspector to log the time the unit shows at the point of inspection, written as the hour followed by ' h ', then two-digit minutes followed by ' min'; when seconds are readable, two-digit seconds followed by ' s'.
5 h 21 min
